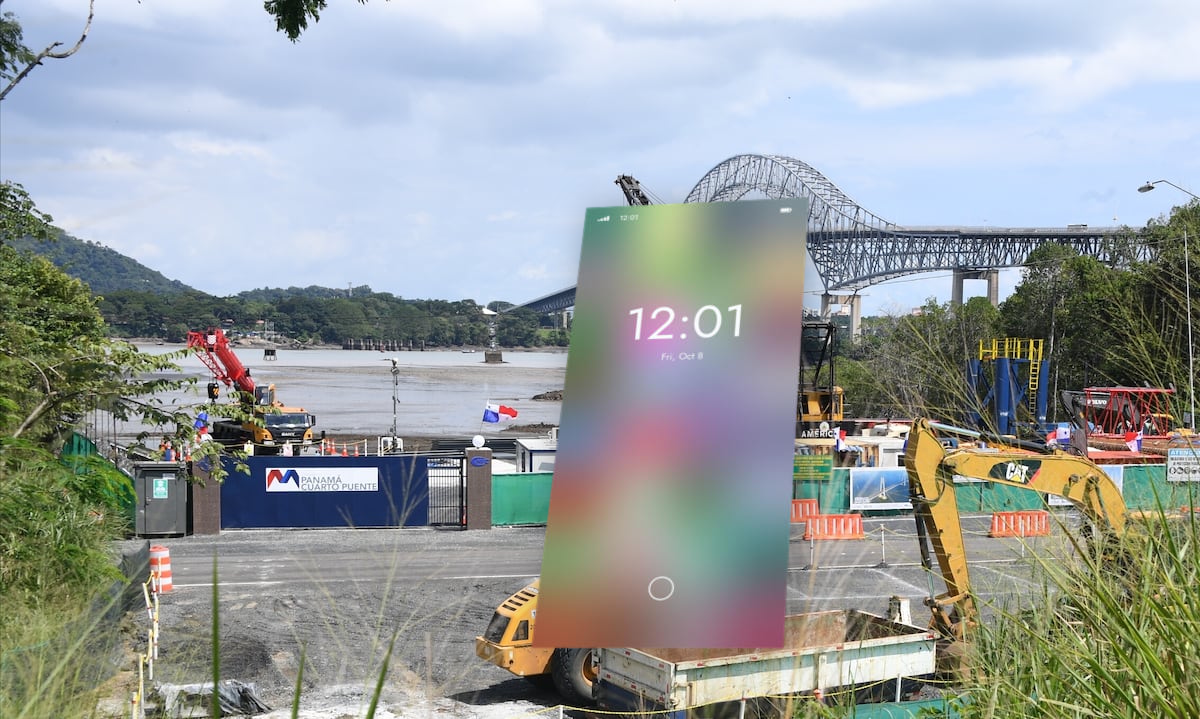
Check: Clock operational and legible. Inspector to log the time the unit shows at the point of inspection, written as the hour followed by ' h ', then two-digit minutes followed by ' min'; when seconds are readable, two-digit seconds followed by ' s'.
12 h 01 min
